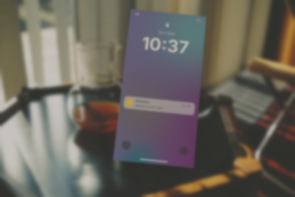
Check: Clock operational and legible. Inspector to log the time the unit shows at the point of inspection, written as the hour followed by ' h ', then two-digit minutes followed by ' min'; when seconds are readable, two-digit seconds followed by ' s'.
10 h 37 min
